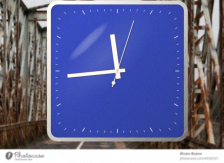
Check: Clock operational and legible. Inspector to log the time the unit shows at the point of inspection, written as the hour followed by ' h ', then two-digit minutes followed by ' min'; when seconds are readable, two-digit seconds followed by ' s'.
11 h 44 min 03 s
